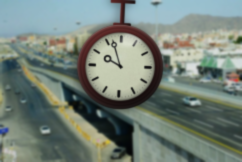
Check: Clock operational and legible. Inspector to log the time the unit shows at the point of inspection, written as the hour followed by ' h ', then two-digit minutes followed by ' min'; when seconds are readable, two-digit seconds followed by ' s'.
9 h 57 min
